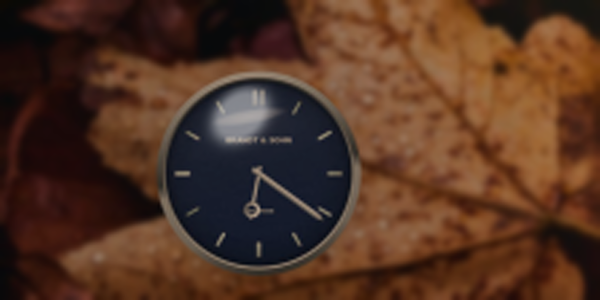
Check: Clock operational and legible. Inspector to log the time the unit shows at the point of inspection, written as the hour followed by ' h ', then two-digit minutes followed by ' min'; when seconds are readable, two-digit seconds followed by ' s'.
6 h 21 min
